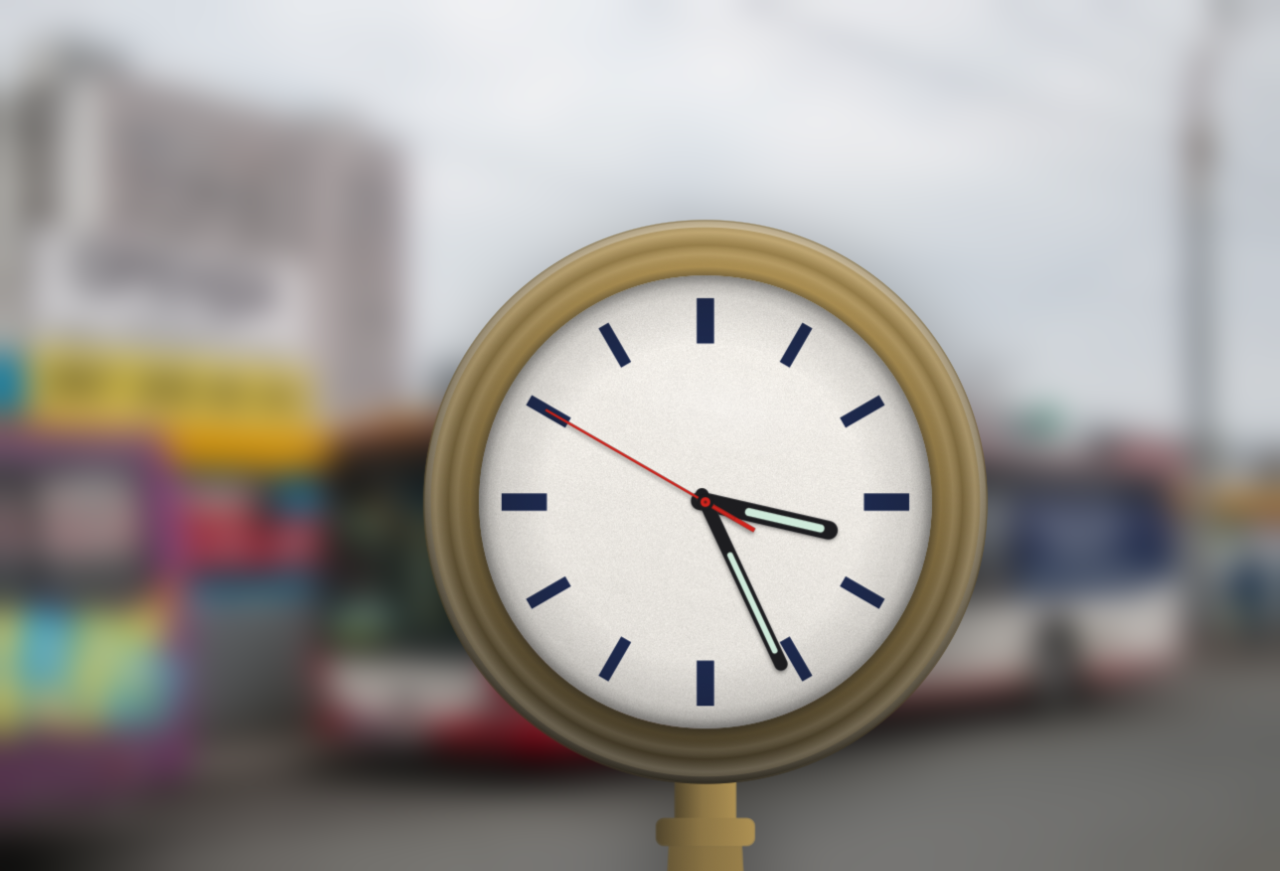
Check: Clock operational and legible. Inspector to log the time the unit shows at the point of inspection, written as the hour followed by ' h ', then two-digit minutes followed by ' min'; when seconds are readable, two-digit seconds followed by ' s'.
3 h 25 min 50 s
